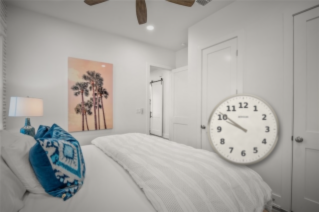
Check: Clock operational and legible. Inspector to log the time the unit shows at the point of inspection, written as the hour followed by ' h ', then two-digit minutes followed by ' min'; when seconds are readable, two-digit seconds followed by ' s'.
9 h 51 min
